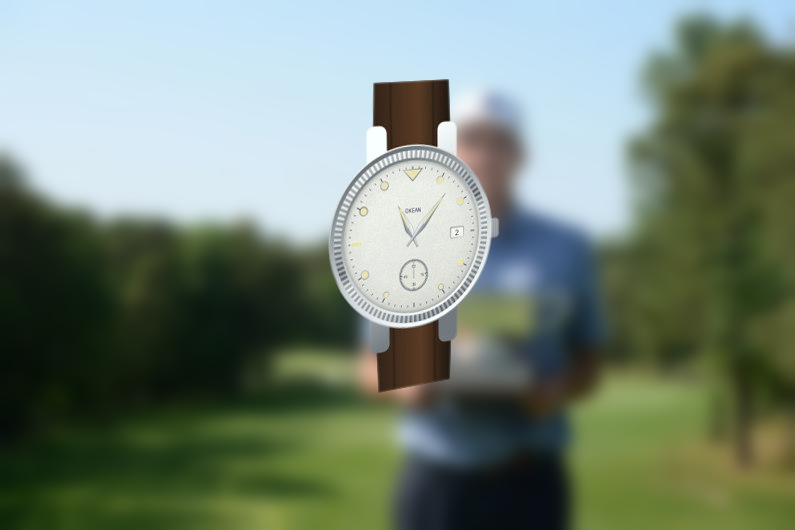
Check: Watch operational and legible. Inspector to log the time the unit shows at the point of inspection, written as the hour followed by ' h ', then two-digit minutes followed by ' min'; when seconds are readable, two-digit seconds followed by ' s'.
11 h 07 min
